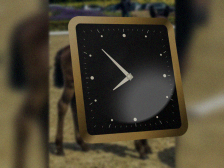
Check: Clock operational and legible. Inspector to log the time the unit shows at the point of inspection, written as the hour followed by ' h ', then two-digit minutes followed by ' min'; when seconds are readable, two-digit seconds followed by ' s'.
7 h 53 min
